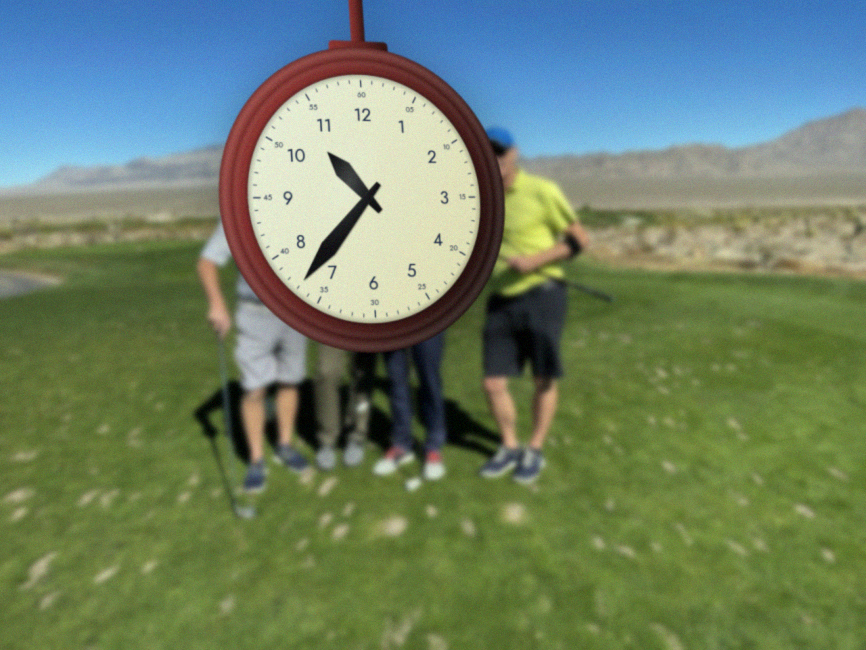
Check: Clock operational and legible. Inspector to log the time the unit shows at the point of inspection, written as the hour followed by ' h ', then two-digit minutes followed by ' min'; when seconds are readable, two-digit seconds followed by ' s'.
10 h 37 min
